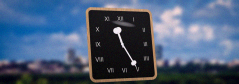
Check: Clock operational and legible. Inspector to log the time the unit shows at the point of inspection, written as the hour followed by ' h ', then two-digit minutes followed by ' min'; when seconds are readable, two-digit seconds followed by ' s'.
11 h 25 min
